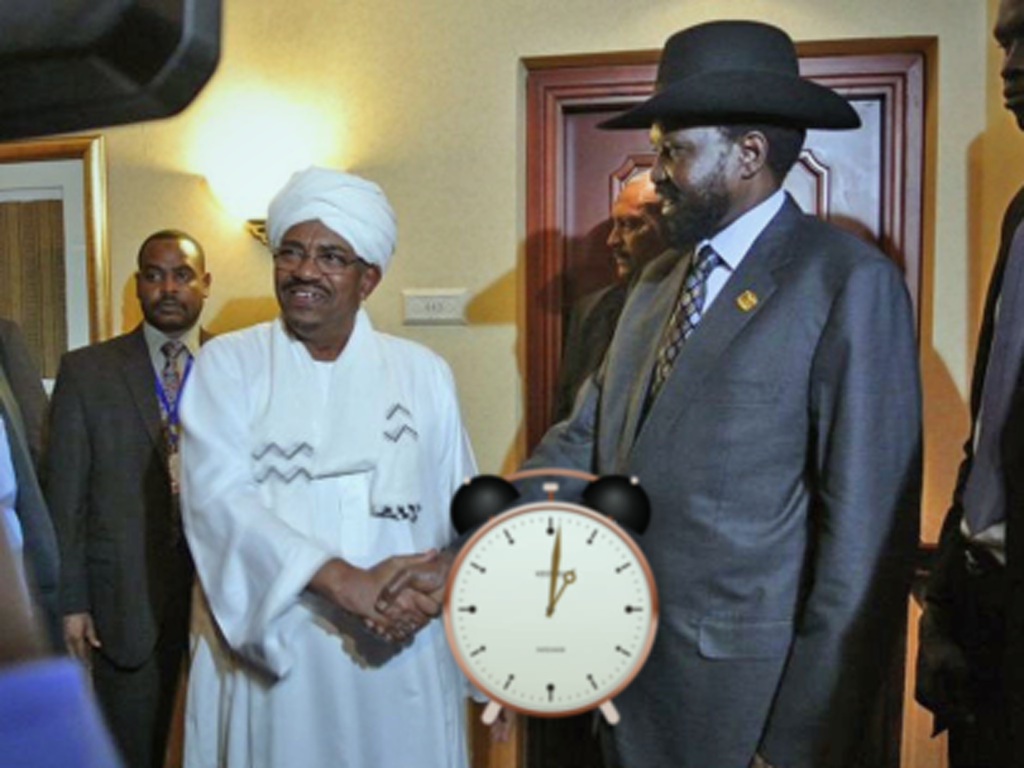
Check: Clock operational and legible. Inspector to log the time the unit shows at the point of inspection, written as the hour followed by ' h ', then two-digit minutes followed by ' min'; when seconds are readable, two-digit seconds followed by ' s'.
1 h 01 min
